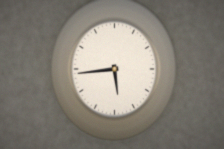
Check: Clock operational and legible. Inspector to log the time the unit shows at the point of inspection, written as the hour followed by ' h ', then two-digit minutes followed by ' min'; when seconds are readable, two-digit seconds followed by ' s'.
5 h 44 min
